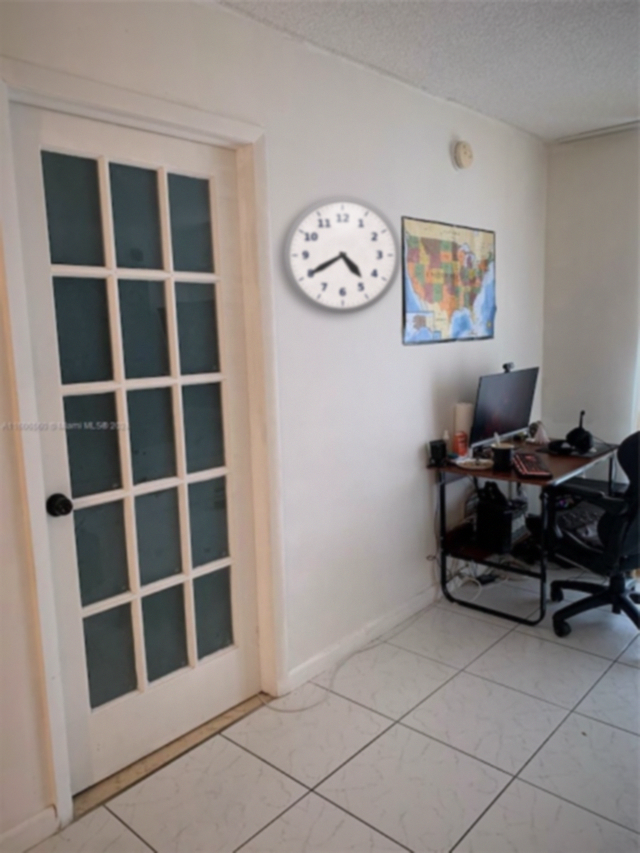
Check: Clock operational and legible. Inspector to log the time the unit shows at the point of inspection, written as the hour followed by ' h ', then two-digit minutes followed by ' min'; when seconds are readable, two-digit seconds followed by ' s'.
4 h 40 min
